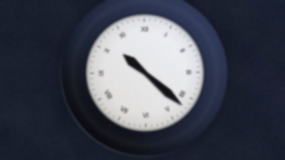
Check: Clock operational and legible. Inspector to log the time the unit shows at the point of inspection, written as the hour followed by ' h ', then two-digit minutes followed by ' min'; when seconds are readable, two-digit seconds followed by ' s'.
10 h 22 min
